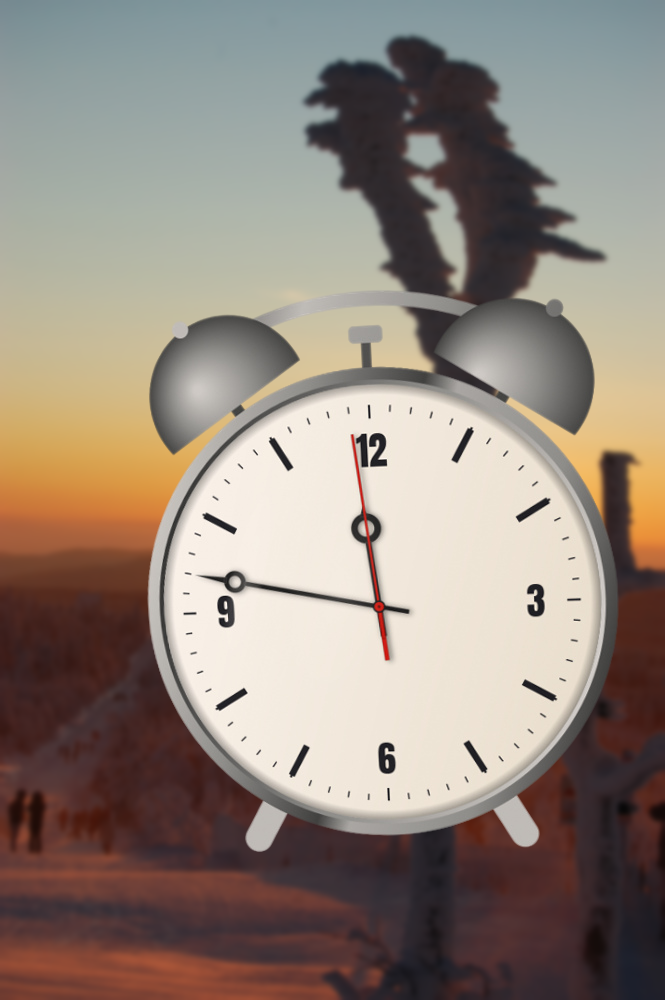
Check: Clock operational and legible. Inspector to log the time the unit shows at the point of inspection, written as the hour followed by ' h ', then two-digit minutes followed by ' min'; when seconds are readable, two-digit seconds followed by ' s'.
11 h 46 min 59 s
